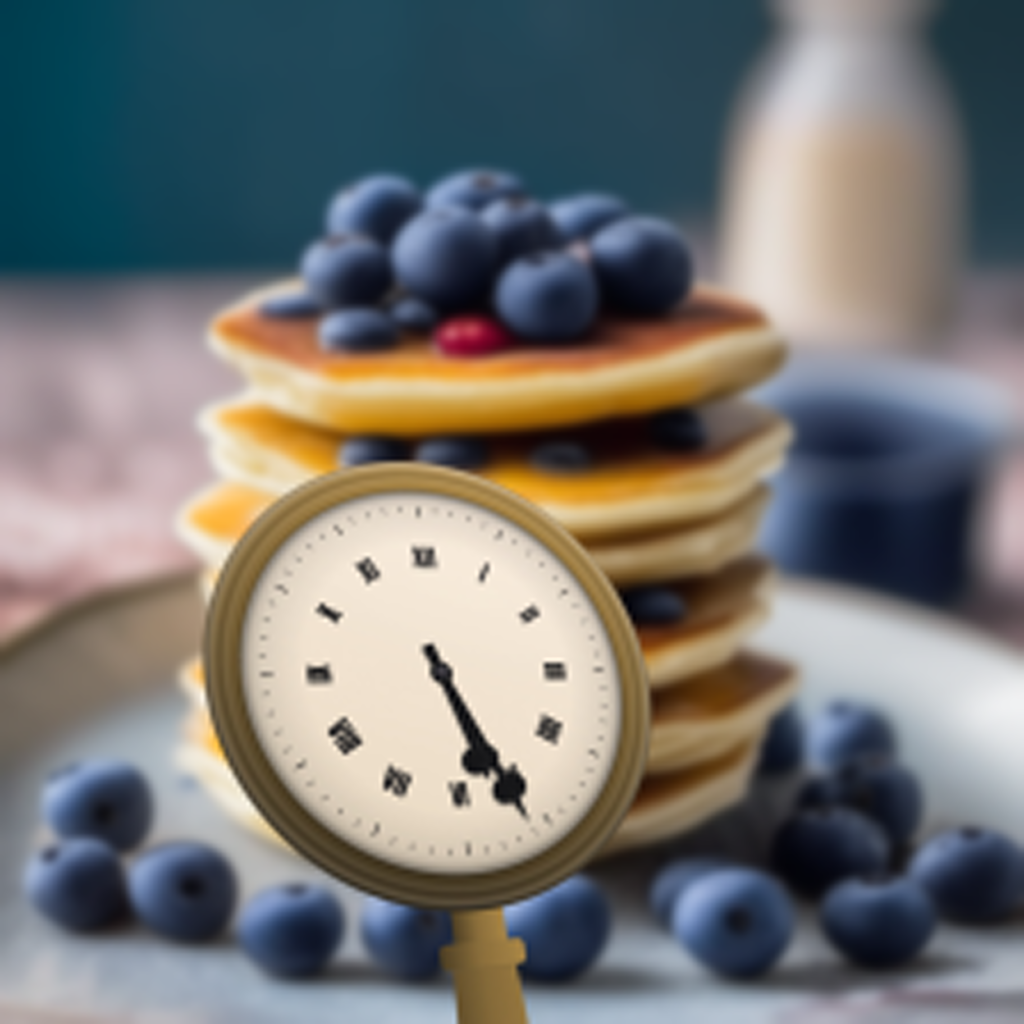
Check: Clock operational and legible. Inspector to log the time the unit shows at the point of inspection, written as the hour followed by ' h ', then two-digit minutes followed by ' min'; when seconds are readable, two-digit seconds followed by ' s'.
5 h 26 min
